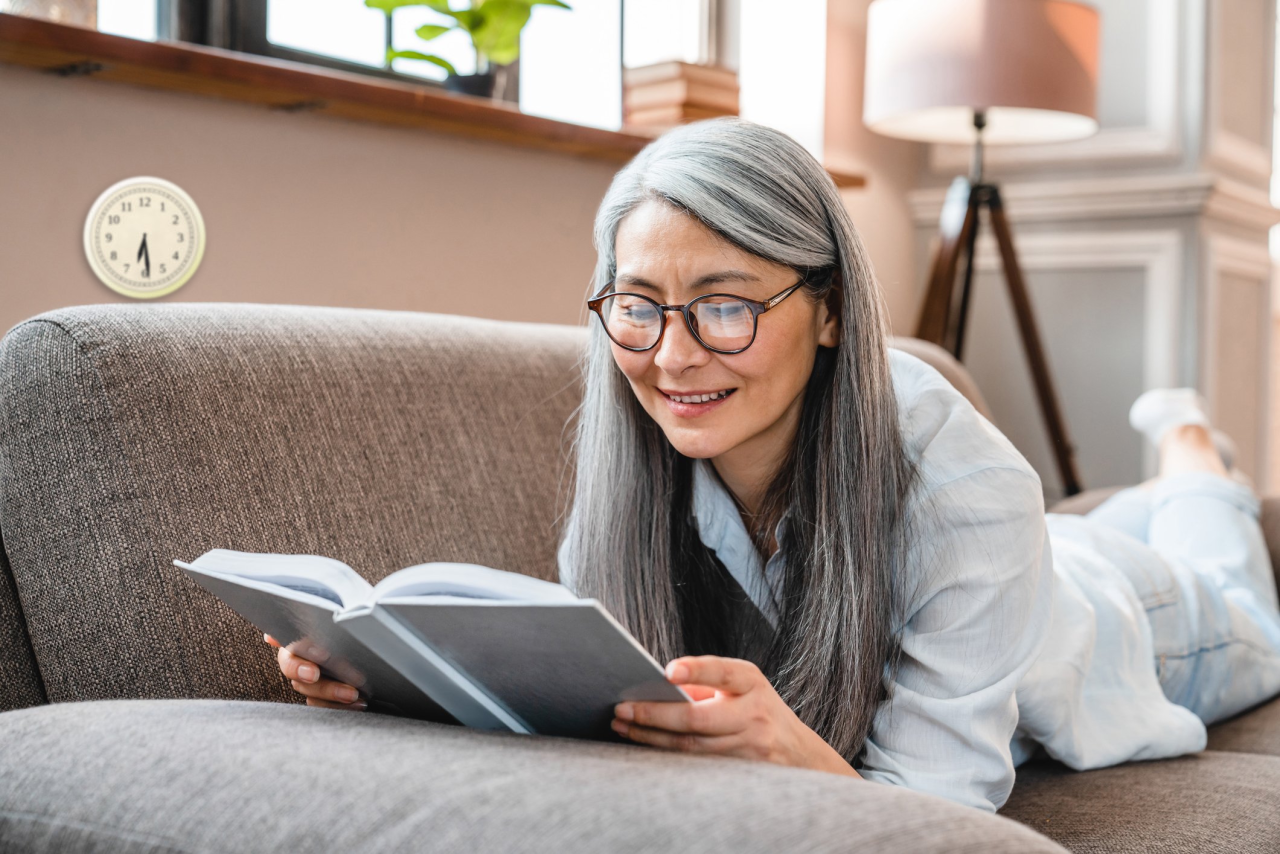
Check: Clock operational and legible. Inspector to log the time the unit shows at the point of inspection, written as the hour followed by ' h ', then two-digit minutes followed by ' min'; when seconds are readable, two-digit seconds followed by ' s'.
6 h 29 min
